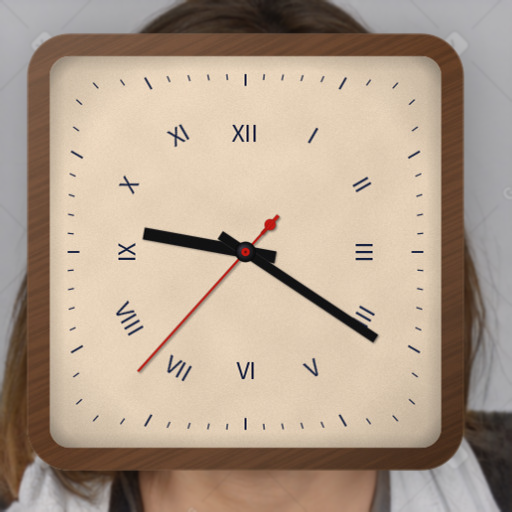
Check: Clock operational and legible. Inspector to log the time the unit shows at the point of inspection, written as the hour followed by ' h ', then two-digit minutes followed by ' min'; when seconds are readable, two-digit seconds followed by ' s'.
9 h 20 min 37 s
